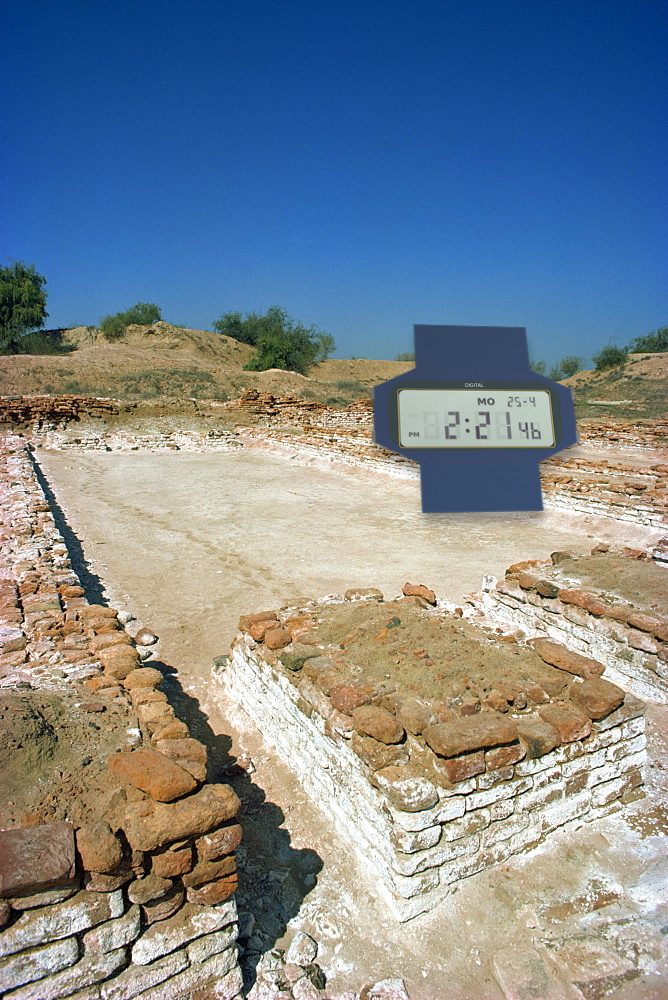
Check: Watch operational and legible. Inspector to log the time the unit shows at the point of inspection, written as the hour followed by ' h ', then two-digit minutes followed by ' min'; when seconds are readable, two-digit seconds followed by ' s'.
2 h 21 min 46 s
